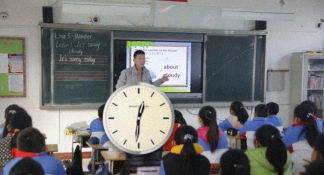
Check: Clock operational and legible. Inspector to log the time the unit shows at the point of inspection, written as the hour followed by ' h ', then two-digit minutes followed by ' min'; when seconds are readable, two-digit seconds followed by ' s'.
12 h 31 min
